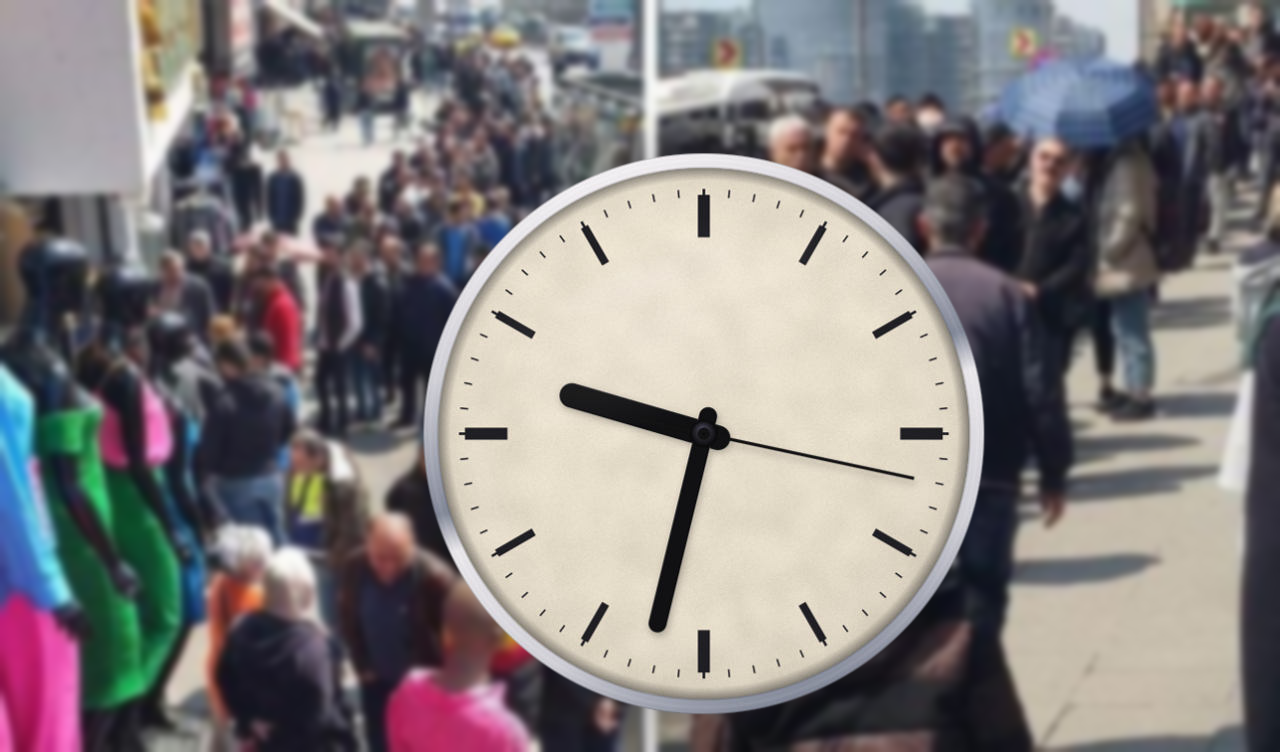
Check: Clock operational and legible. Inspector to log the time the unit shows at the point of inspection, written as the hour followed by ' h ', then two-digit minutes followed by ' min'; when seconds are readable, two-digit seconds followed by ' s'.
9 h 32 min 17 s
